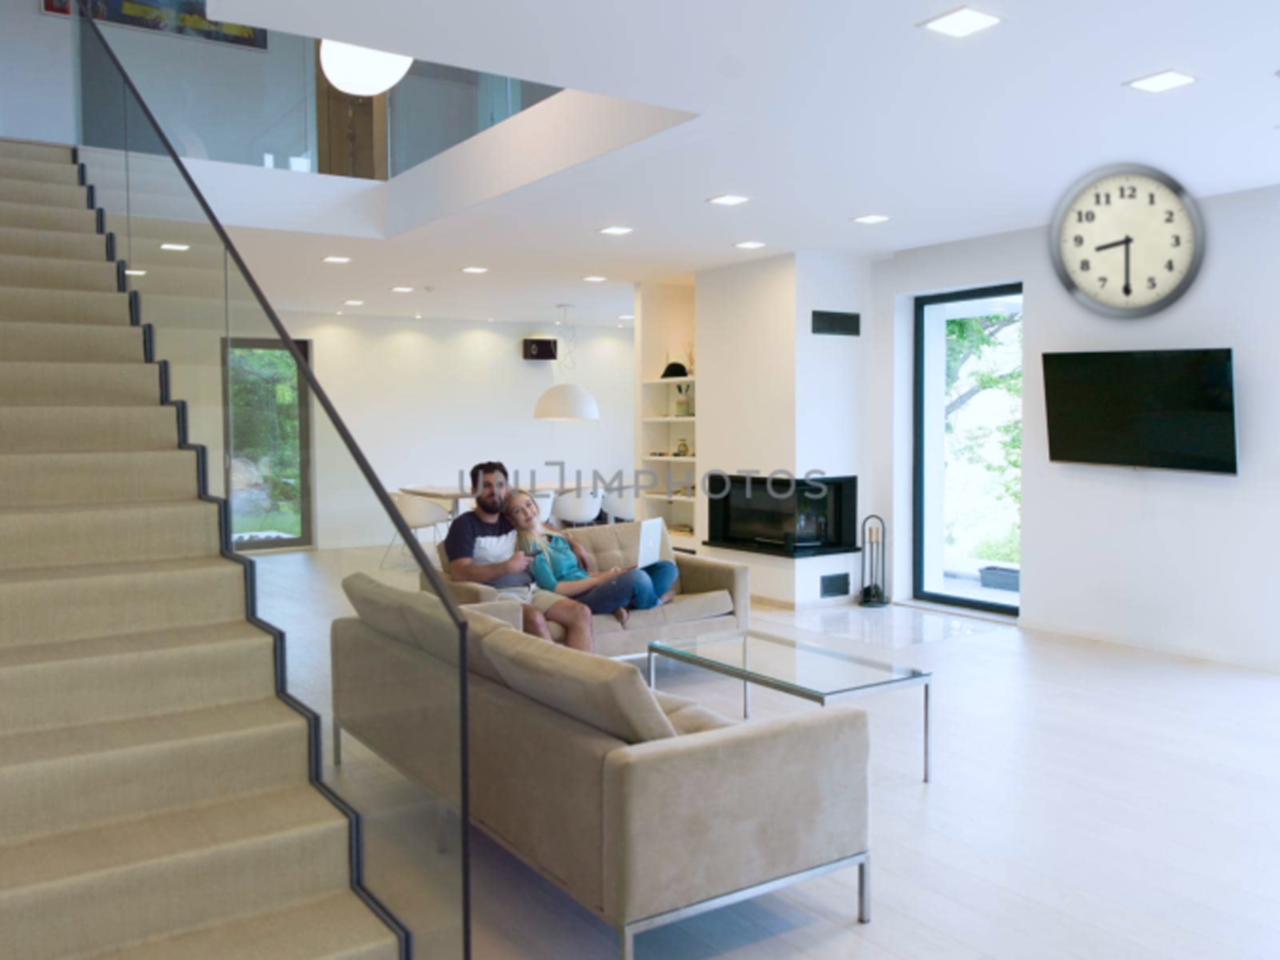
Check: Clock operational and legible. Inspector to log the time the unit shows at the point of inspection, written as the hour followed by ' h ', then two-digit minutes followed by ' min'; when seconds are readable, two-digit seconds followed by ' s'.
8 h 30 min
